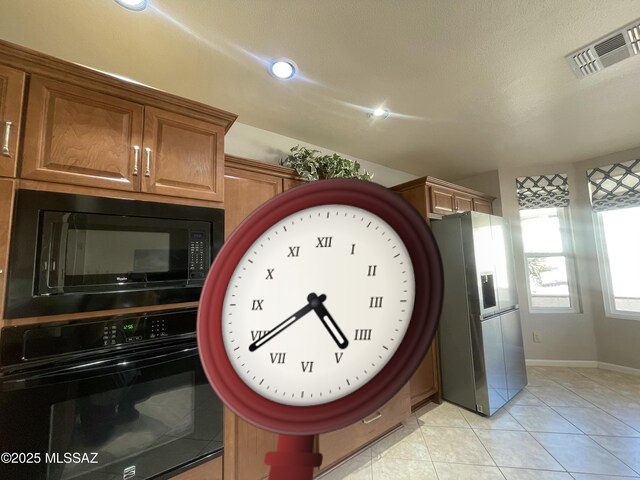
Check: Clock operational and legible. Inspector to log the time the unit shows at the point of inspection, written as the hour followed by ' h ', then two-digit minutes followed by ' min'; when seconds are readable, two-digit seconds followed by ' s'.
4 h 39 min
